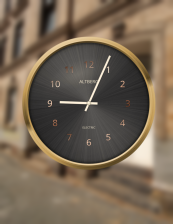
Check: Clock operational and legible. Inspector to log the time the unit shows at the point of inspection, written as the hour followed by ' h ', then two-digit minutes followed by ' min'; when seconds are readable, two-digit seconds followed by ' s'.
9 h 04 min
